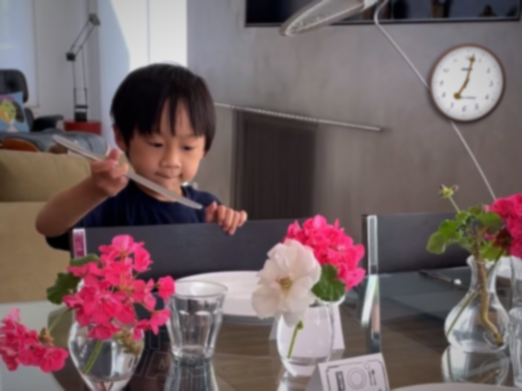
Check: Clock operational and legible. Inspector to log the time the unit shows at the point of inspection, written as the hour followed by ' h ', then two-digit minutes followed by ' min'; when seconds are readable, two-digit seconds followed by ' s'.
7 h 02 min
